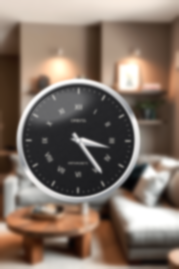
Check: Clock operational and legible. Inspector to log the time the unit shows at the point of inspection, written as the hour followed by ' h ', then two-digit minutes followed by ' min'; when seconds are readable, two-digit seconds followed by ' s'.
3 h 24 min
